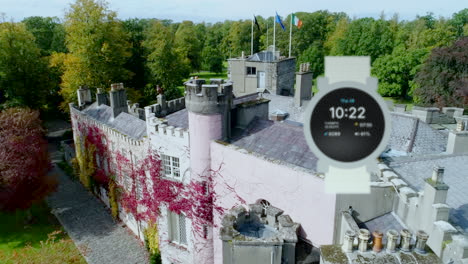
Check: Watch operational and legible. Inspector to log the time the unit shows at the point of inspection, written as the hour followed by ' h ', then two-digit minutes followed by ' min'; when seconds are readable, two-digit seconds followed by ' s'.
10 h 22 min
